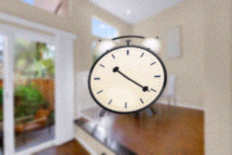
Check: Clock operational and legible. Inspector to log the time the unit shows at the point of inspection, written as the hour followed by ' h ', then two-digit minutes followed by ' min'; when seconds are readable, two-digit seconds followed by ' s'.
10 h 21 min
